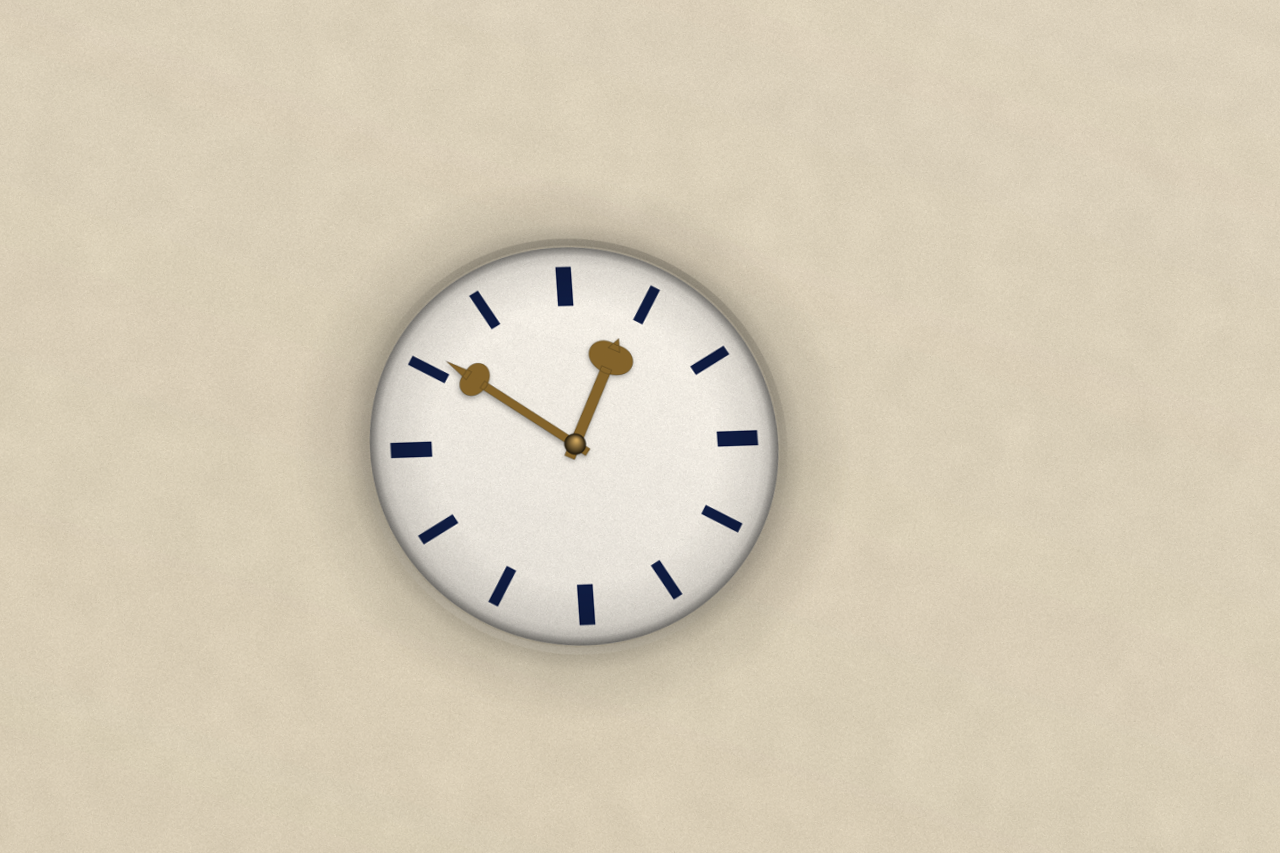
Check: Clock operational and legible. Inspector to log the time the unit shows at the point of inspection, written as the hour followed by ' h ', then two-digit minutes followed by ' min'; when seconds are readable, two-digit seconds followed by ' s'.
12 h 51 min
